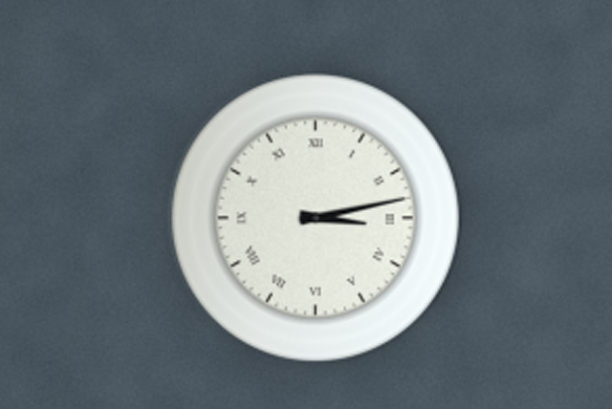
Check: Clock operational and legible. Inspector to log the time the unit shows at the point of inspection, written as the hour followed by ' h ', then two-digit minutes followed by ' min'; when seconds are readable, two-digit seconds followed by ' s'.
3 h 13 min
